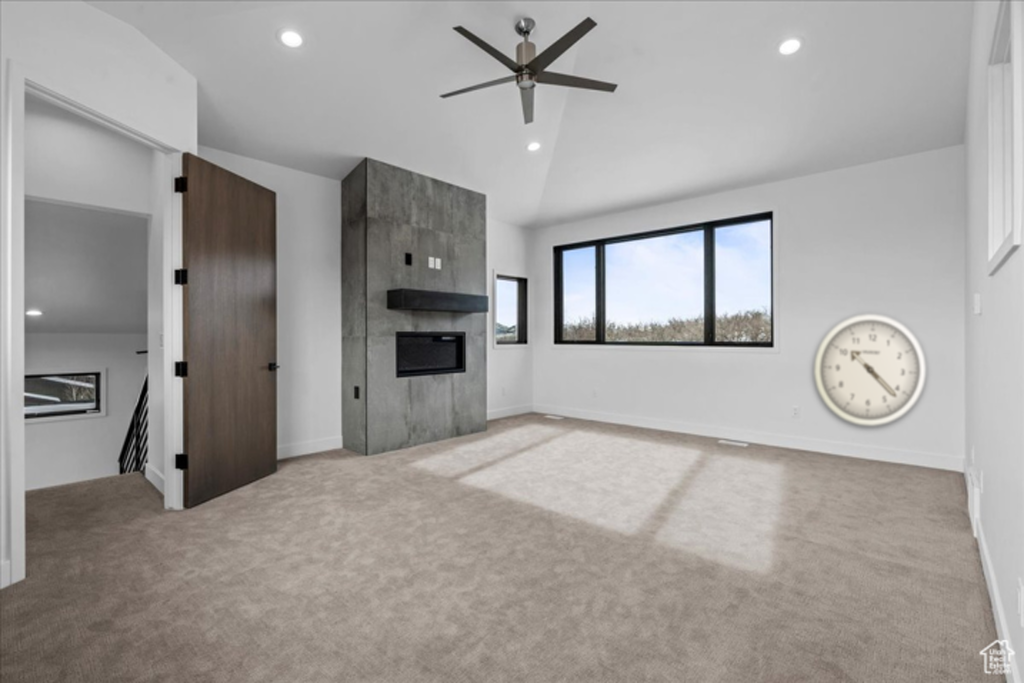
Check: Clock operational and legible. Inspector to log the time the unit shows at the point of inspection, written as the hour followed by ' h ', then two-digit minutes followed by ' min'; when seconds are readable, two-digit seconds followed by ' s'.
10 h 22 min
